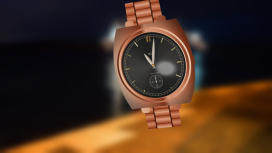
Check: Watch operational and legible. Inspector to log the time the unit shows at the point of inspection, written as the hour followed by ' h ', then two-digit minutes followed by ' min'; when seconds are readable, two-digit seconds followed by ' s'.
11 h 02 min
